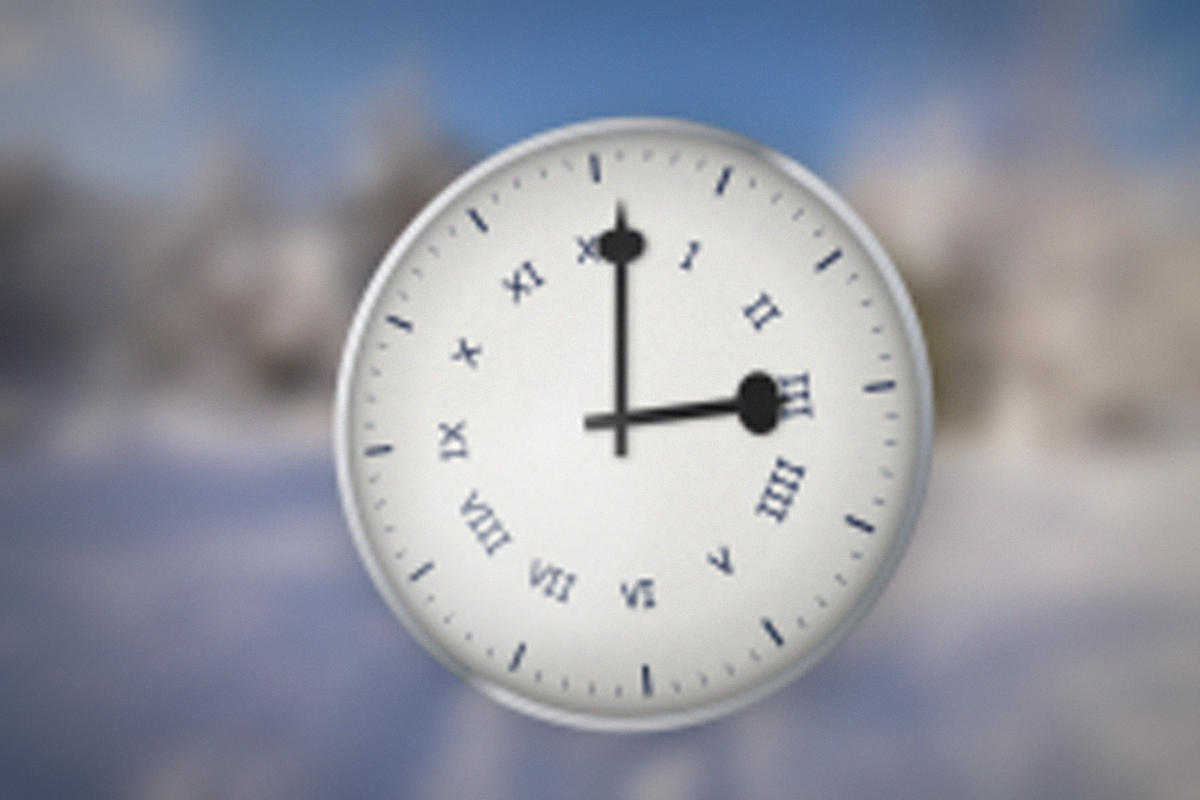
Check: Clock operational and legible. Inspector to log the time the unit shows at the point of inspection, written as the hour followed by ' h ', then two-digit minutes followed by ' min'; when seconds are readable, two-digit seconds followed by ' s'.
3 h 01 min
